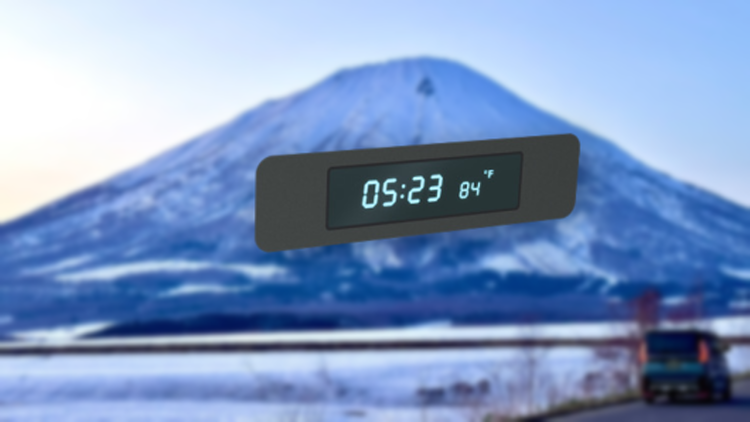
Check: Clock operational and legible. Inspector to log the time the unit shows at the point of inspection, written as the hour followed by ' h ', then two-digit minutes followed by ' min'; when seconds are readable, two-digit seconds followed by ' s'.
5 h 23 min
